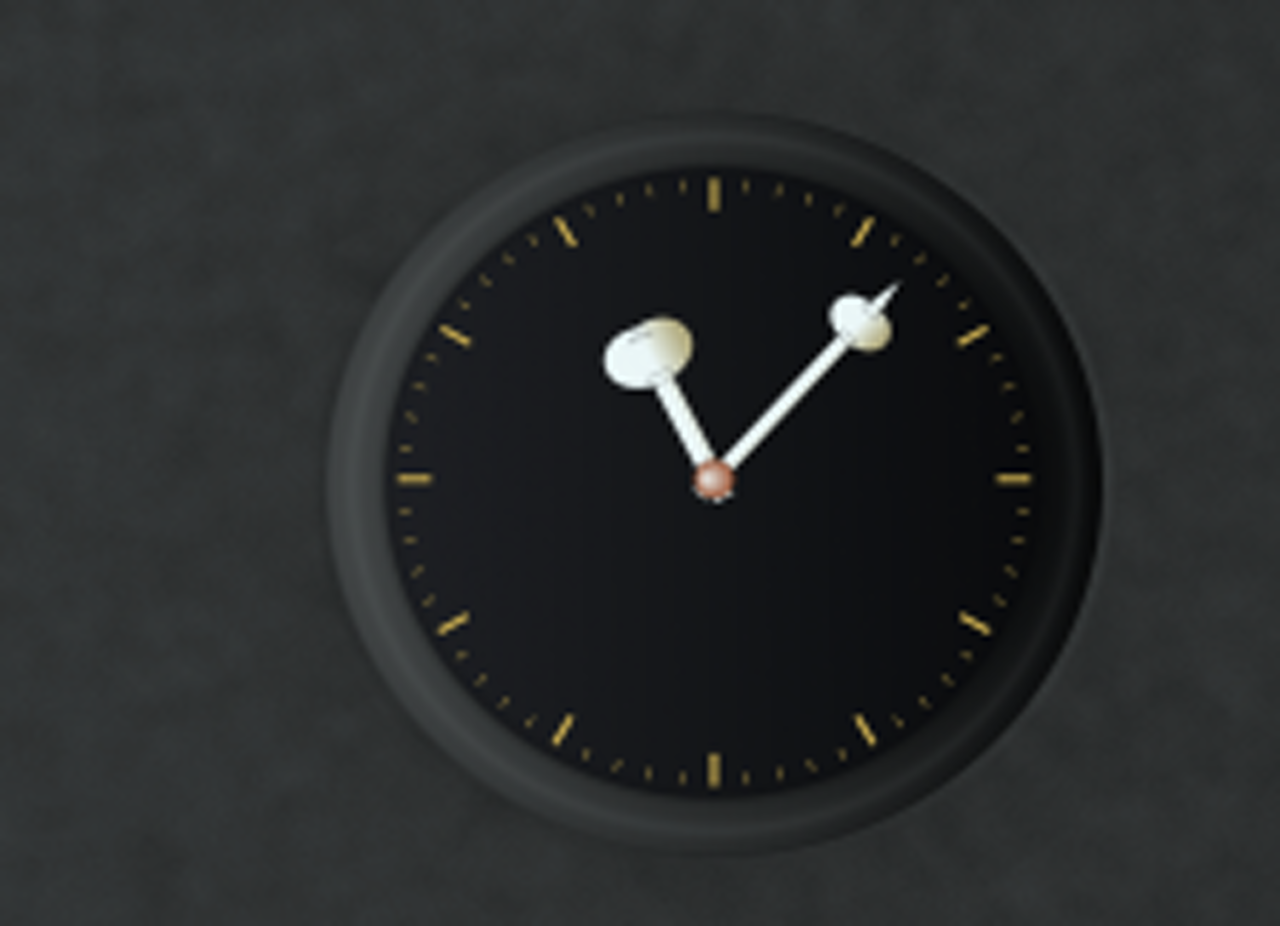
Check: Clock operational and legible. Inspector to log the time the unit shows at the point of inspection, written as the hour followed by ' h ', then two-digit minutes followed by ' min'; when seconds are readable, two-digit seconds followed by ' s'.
11 h 07 min
